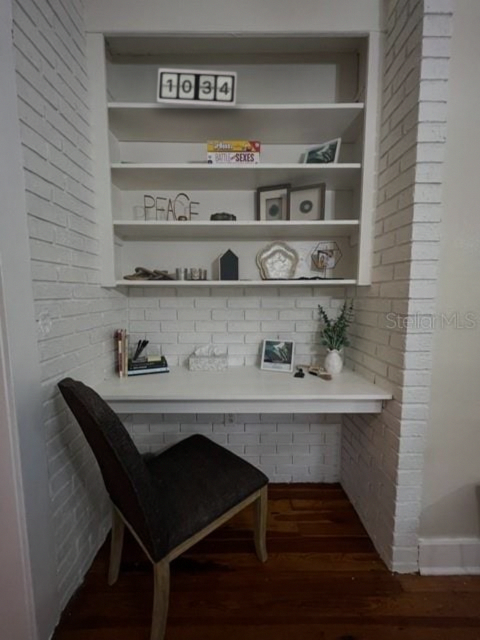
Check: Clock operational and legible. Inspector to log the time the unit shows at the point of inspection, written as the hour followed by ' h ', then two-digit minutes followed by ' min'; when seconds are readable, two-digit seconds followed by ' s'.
10 h 34 min
